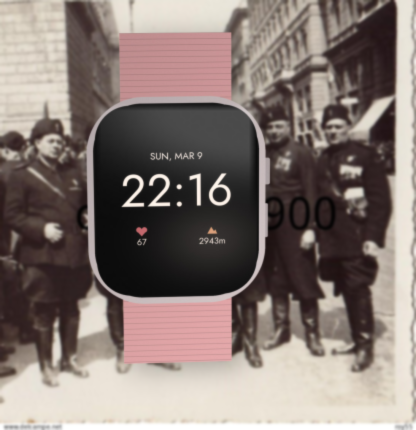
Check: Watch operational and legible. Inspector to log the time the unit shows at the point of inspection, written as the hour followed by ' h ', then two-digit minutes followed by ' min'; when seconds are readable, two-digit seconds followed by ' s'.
22 h 16 min
